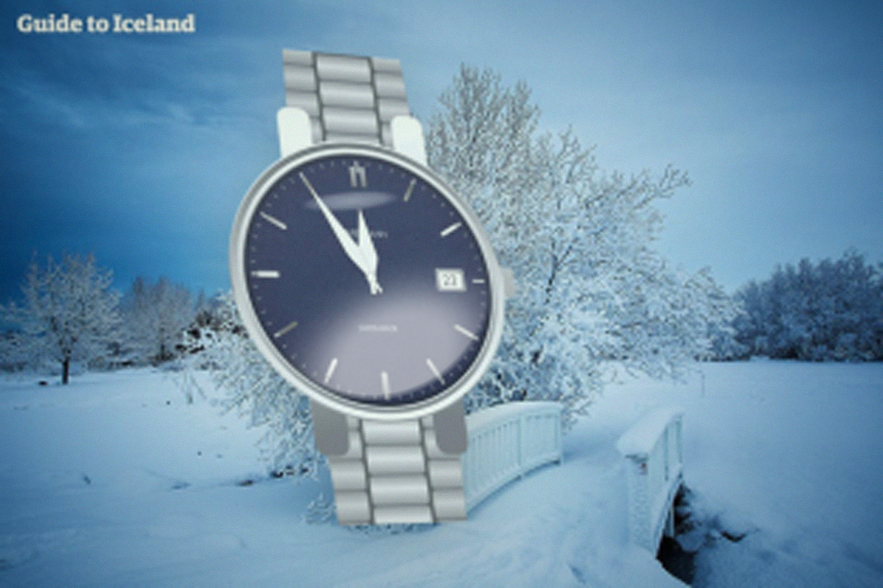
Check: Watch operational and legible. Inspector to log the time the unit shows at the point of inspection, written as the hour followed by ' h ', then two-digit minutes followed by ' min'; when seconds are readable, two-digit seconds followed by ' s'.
11 h 55 min
